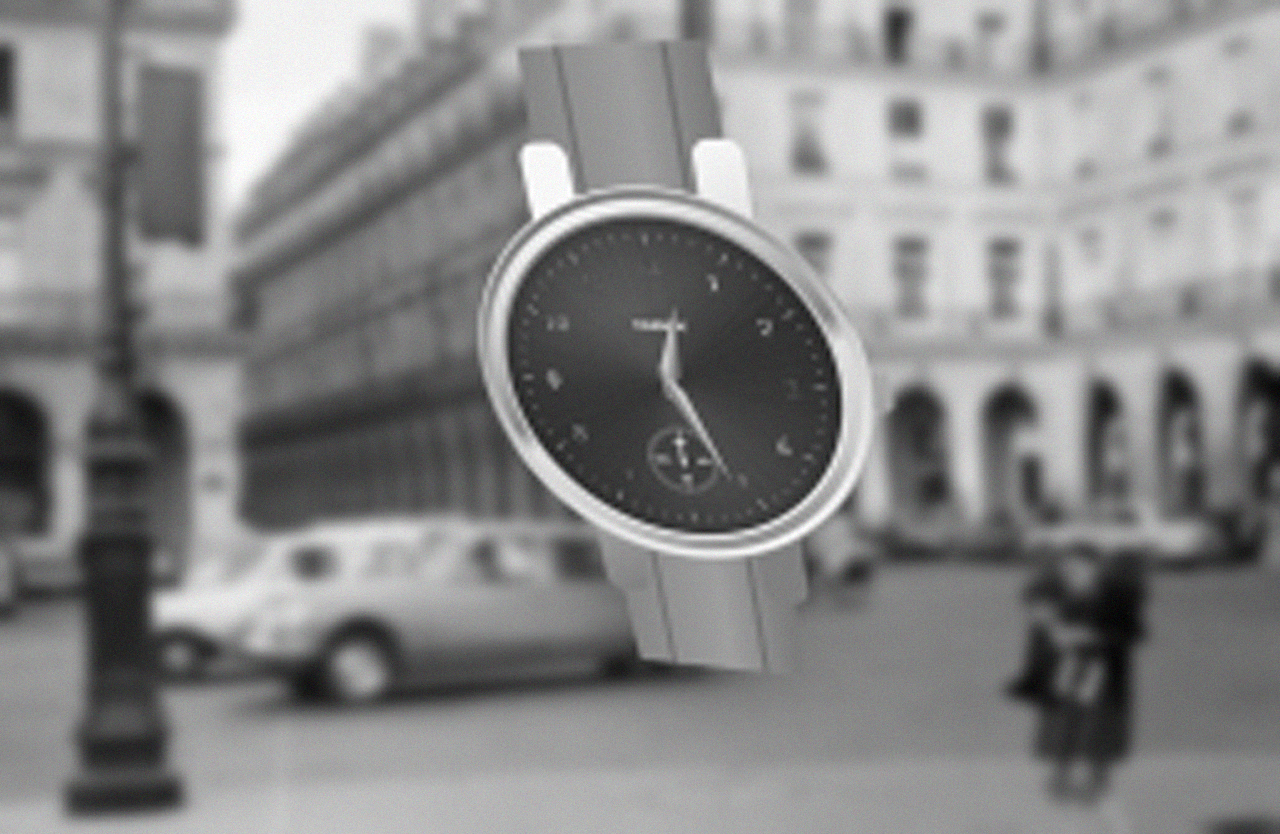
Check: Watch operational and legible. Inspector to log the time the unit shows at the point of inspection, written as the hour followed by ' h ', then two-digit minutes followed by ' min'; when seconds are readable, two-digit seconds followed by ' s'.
12 h 26 min
